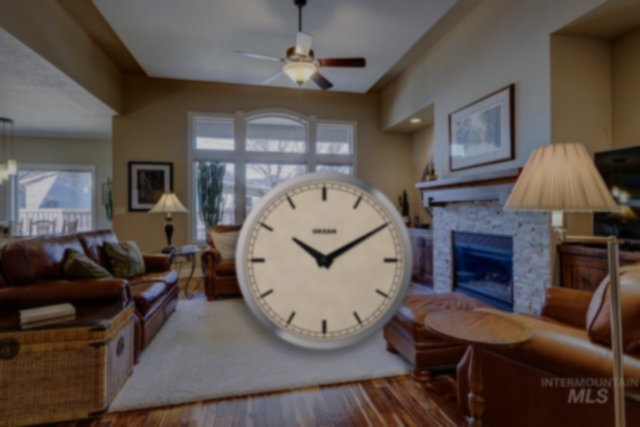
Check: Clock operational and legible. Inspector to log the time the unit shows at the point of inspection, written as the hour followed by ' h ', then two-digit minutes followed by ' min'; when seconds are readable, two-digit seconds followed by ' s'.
10 h 10 min
